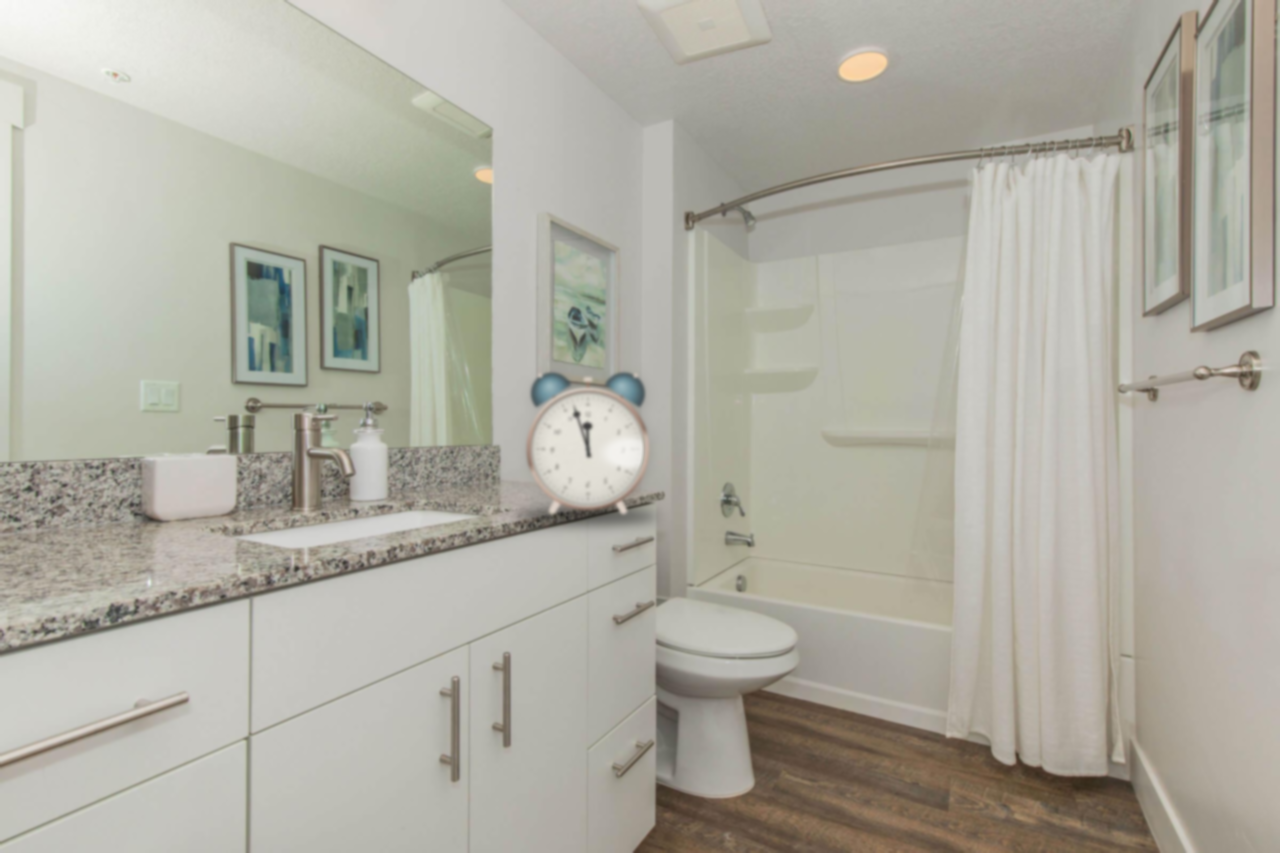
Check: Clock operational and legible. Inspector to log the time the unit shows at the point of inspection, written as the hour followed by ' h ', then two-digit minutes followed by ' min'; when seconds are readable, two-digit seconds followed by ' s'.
11 h 57 min
